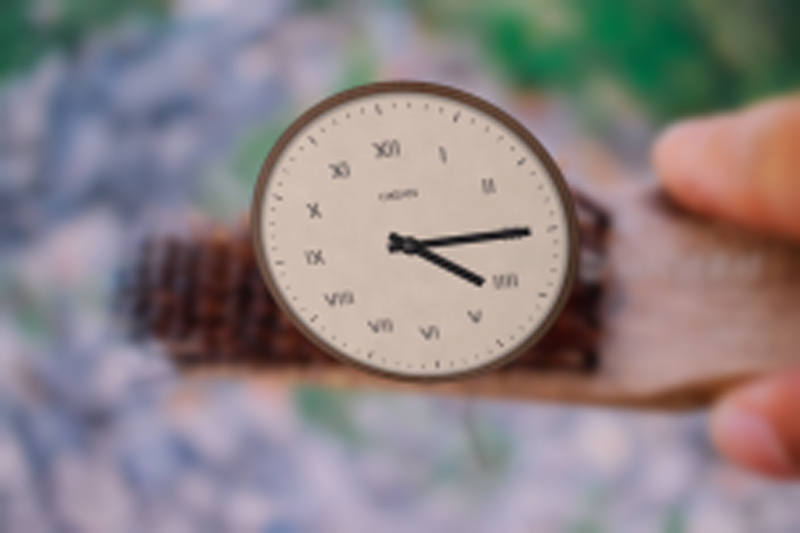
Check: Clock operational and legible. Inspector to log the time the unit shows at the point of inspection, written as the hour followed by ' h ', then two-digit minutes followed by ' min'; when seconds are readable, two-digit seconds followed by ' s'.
4 h 15 min
